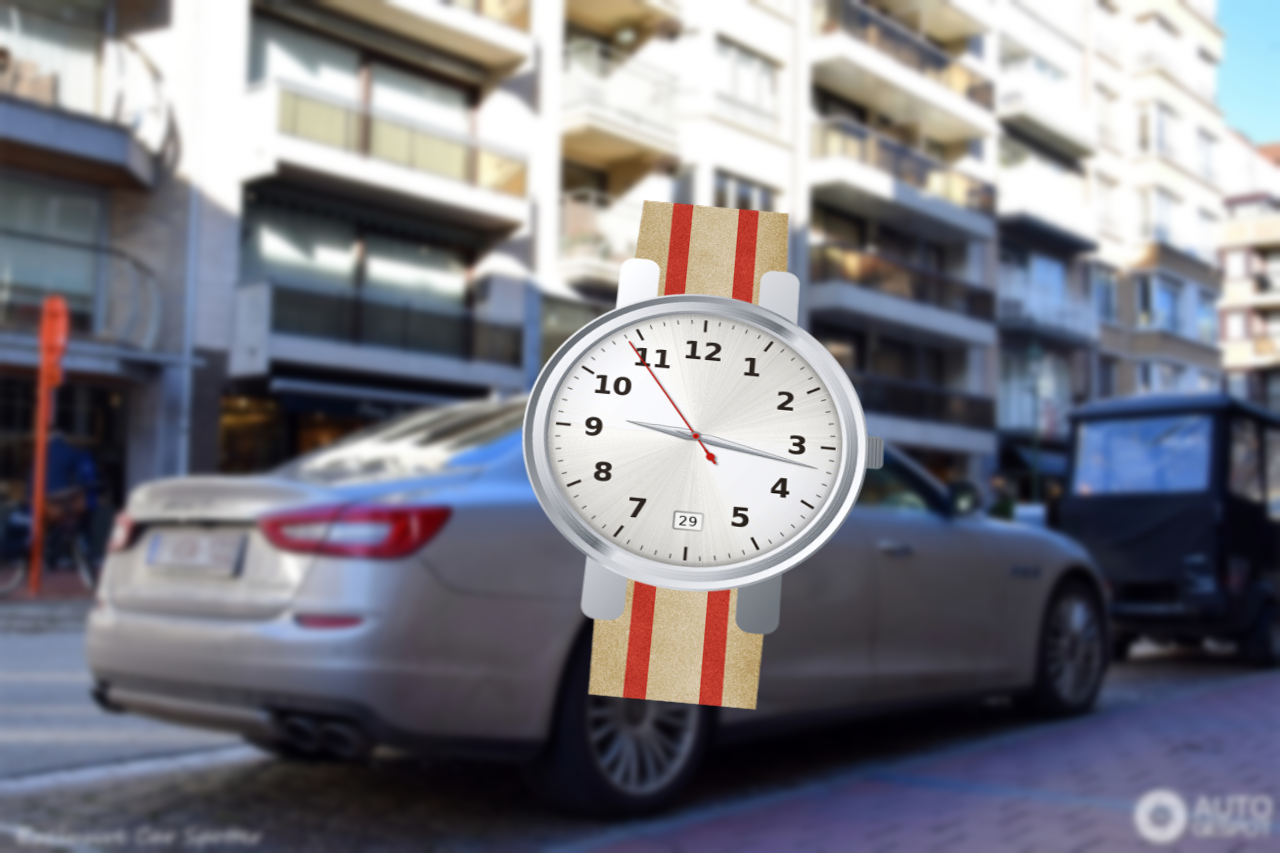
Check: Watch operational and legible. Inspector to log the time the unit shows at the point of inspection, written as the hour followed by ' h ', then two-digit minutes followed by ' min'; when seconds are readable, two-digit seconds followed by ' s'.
9 h 16 min 54 s
